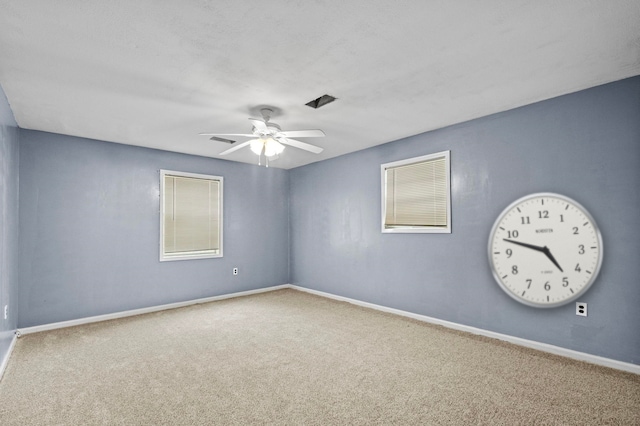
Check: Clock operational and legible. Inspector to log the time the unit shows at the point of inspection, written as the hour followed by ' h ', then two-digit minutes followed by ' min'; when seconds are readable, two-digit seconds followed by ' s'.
4 h 48 min
